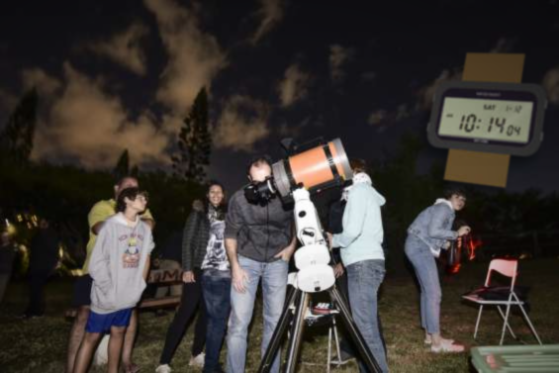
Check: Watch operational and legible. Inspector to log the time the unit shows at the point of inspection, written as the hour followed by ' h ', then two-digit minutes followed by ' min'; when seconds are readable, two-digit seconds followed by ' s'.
10 h 14 min
